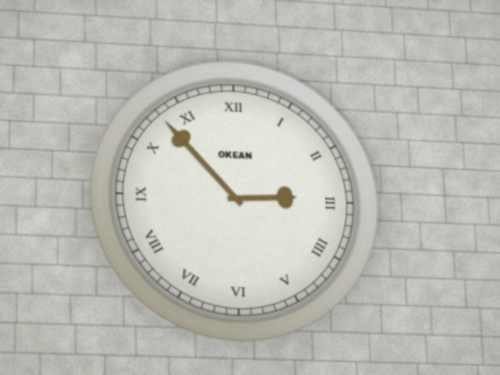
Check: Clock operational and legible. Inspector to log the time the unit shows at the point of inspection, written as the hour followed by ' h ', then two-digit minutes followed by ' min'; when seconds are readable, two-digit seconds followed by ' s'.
2 h 53 min
